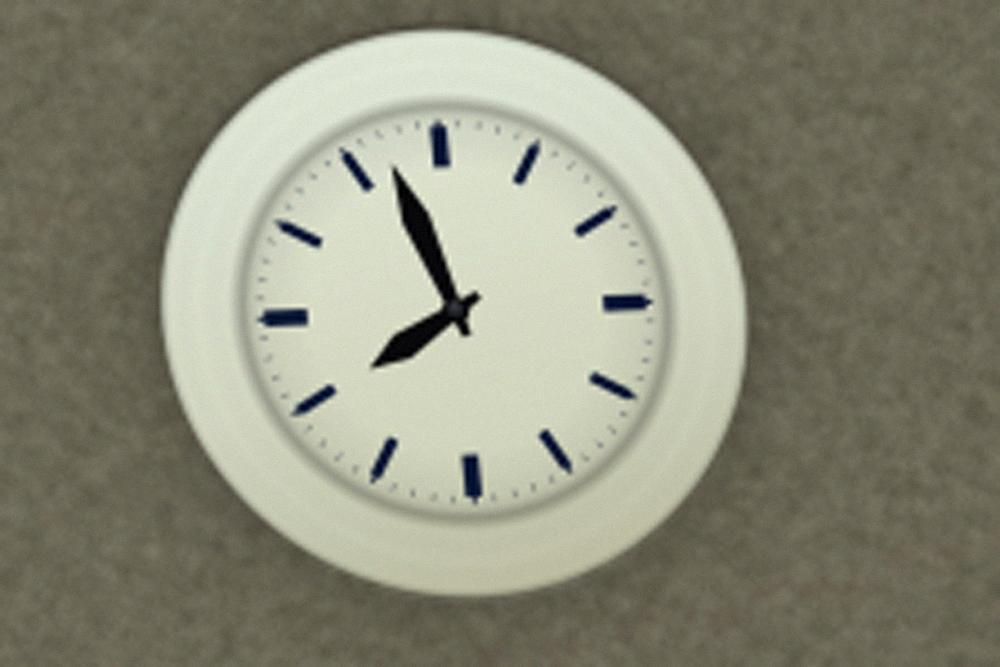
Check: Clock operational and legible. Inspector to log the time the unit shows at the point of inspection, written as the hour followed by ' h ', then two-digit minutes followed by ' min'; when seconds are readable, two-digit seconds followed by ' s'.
7 h 57 min
